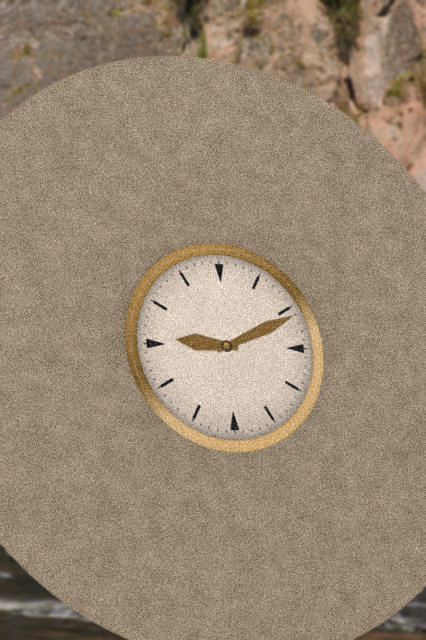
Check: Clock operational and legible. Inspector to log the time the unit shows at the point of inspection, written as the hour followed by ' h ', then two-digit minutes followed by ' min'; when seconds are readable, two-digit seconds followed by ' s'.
9 h 11 min
